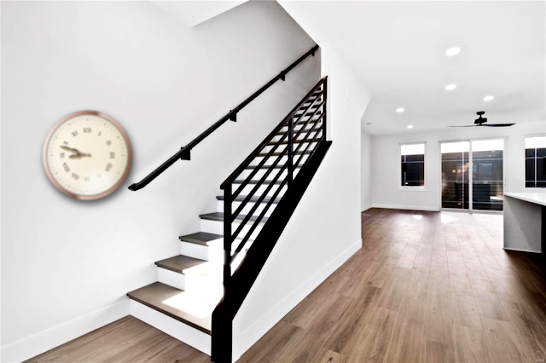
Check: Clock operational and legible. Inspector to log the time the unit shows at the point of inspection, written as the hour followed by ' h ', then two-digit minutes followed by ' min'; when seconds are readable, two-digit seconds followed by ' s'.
8 h 48 min
